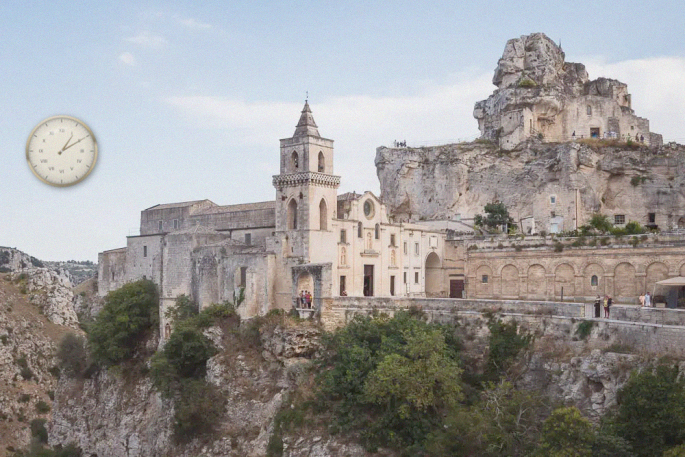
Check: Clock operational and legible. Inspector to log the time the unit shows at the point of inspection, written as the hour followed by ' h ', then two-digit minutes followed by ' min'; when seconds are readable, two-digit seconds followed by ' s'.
1 h 10 min
